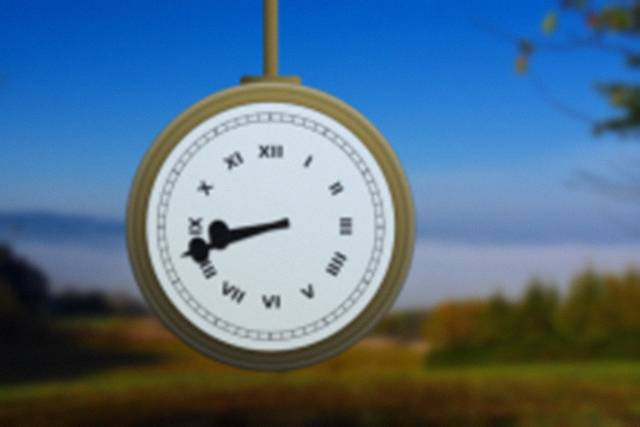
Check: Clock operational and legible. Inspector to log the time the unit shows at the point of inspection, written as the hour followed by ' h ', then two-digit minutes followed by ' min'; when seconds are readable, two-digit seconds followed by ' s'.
8 h 42 min
